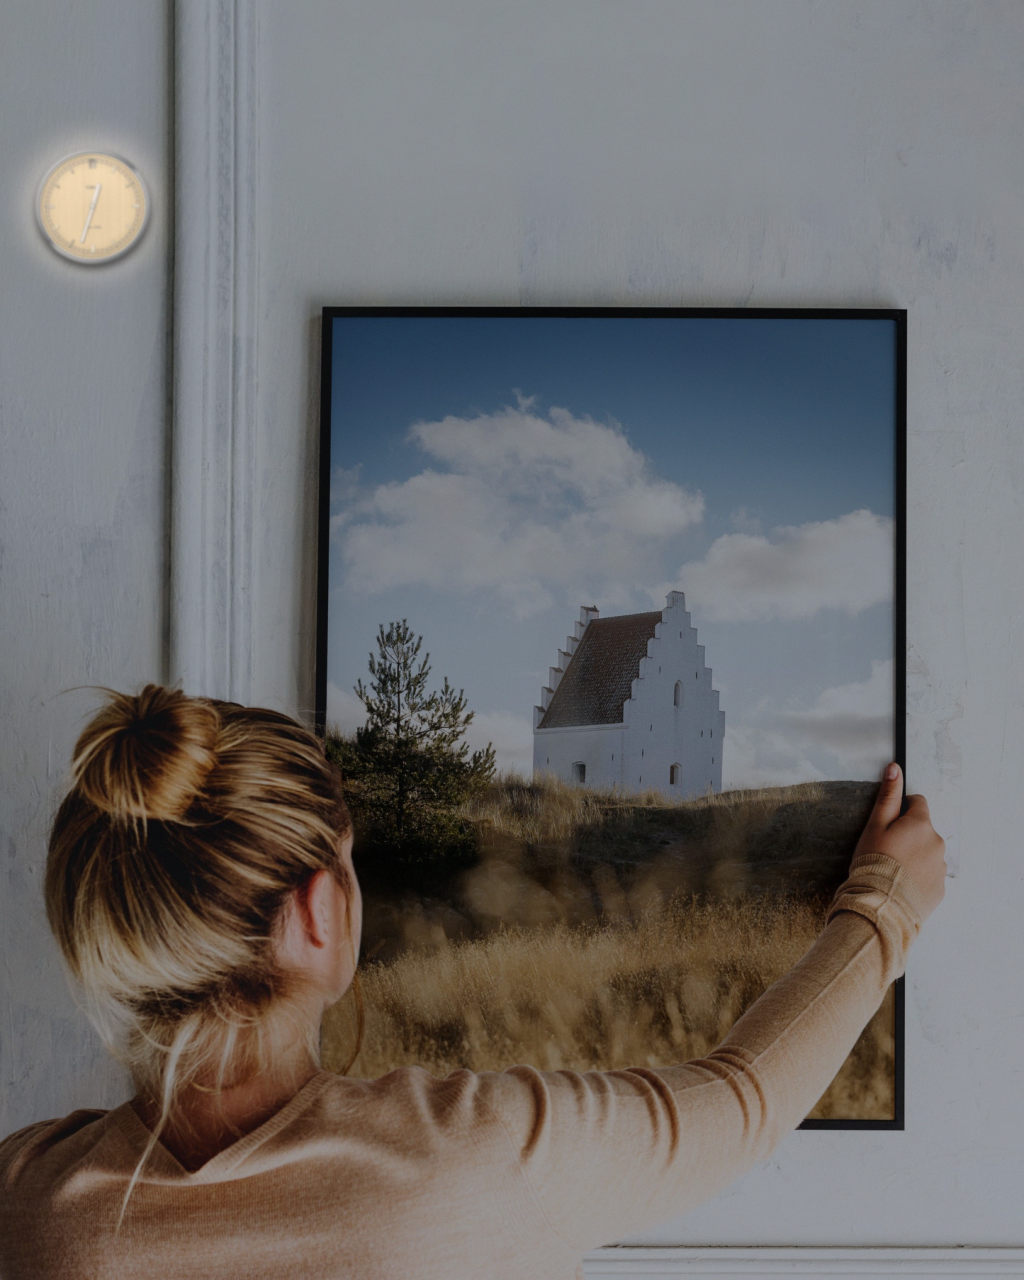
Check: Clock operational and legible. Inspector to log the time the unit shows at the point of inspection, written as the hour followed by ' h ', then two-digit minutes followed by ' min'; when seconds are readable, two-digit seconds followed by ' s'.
12 h 33 min
